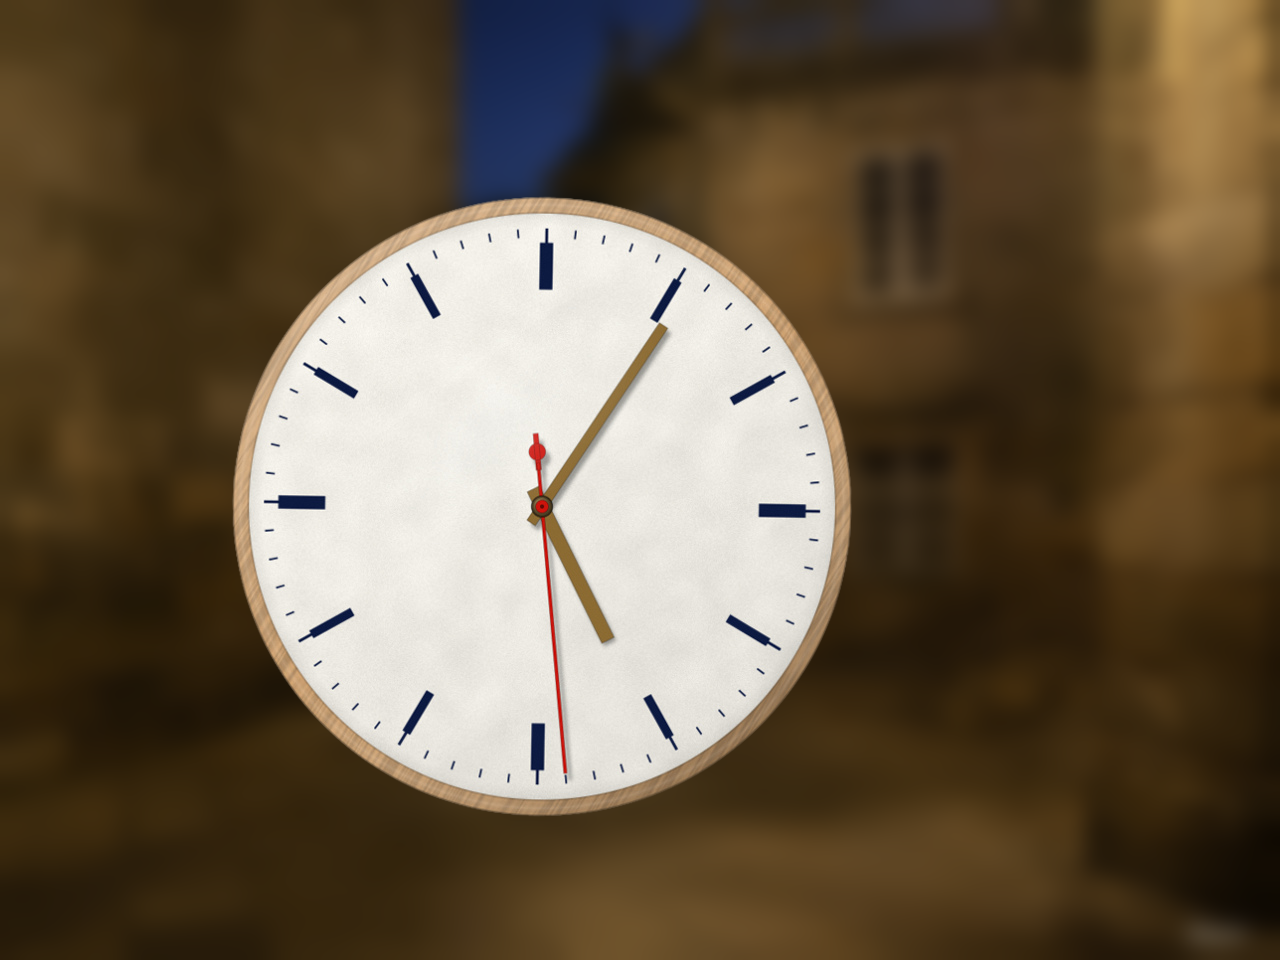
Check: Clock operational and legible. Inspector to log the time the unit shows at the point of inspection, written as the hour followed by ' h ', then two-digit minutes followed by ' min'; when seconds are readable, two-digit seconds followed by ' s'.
5 h 05 min 29 s
